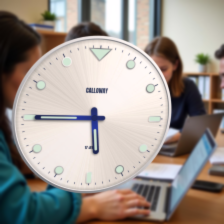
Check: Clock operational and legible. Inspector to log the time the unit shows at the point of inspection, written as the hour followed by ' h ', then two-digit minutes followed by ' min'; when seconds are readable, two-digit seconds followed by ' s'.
5 h 45 min
